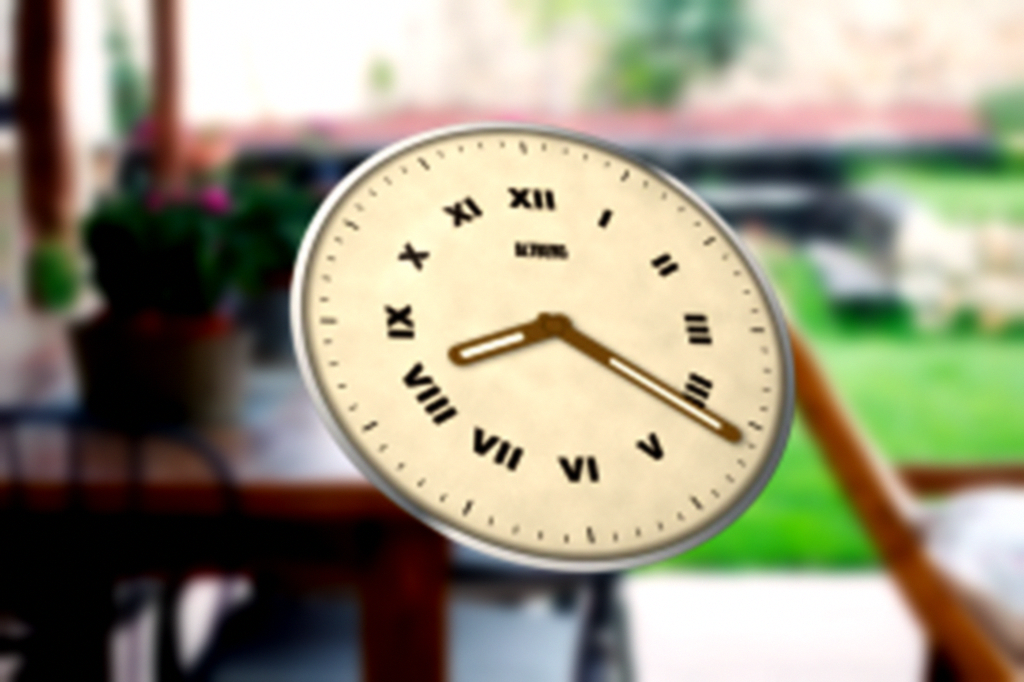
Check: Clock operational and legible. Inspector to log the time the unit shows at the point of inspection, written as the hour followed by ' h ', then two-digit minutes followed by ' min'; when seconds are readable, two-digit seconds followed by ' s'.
8 h 21 min
